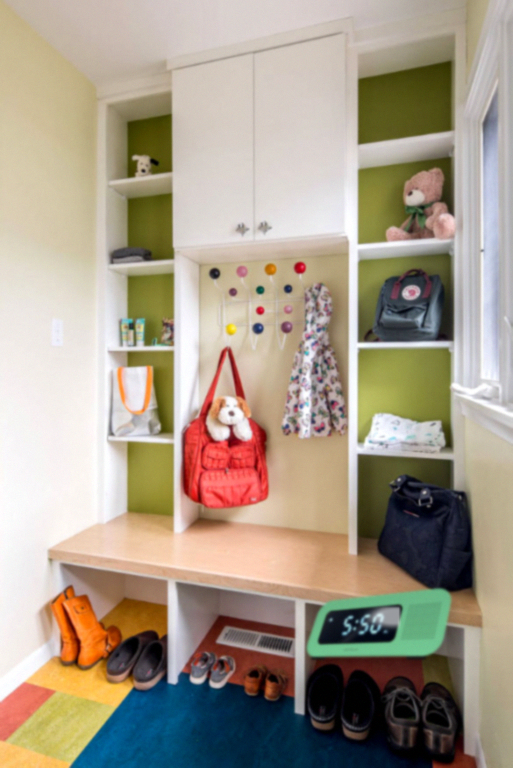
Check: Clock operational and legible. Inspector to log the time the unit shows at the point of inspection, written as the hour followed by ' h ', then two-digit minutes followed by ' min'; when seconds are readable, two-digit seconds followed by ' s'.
5 h 50 min
